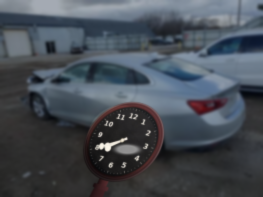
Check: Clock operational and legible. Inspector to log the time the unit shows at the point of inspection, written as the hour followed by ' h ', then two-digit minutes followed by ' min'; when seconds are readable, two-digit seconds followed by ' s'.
7 h 40 min
